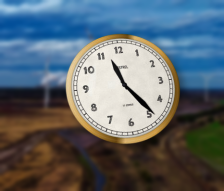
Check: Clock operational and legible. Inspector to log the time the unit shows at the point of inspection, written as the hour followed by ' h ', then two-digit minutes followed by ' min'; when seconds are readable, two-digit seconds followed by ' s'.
11 h 24 min
